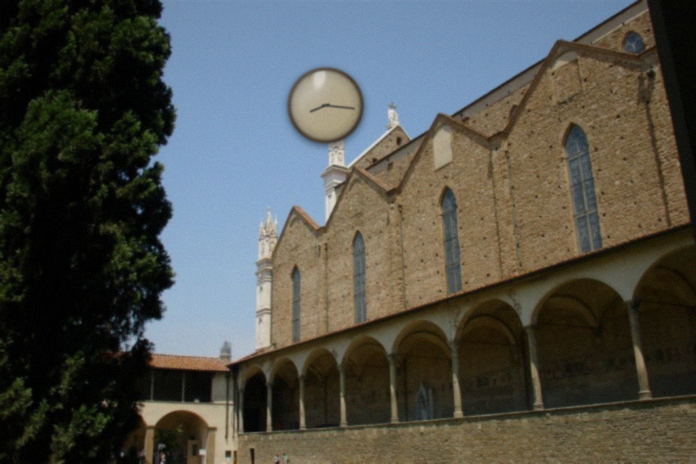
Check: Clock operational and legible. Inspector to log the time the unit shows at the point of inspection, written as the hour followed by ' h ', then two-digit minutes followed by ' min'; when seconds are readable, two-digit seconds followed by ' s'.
8 h 16 min
